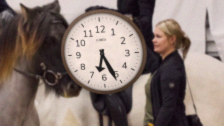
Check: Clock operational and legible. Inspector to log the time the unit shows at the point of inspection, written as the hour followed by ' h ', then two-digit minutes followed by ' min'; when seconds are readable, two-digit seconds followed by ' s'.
6 h 26 min
